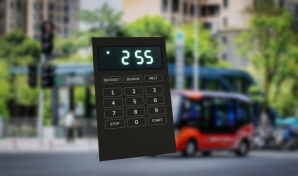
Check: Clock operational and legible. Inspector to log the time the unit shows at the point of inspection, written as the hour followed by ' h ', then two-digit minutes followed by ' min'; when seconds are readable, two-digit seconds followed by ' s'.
2 h 55 min
